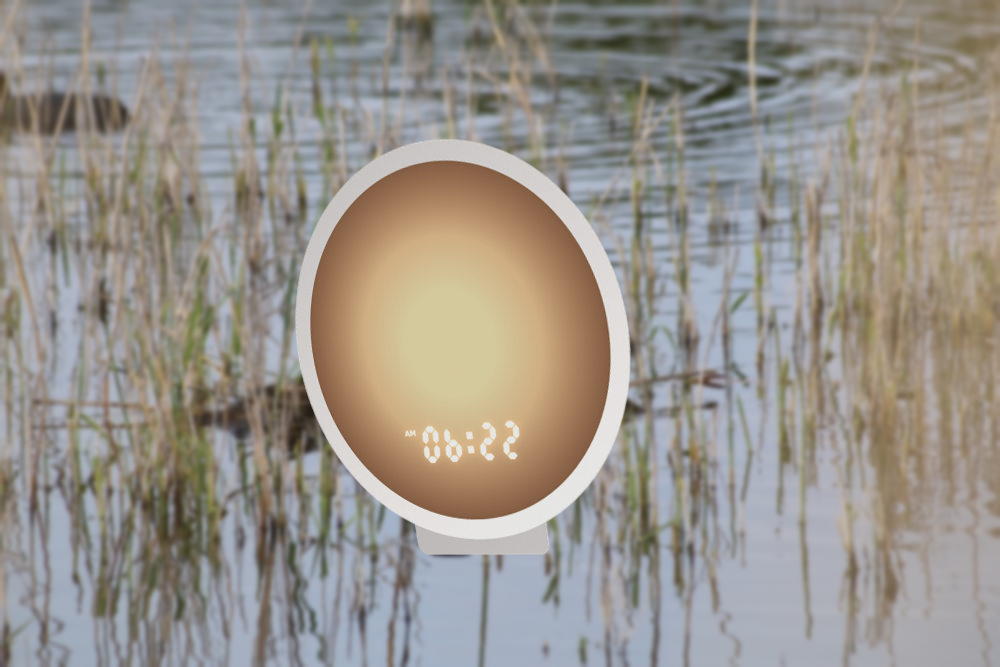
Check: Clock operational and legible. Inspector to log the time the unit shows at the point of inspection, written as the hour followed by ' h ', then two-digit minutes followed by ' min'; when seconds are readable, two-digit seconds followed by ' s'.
6 h 22 min
